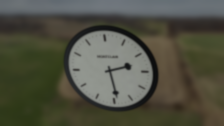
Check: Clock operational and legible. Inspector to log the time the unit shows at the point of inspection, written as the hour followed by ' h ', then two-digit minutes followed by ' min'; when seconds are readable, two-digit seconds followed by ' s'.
2 h 29 min
